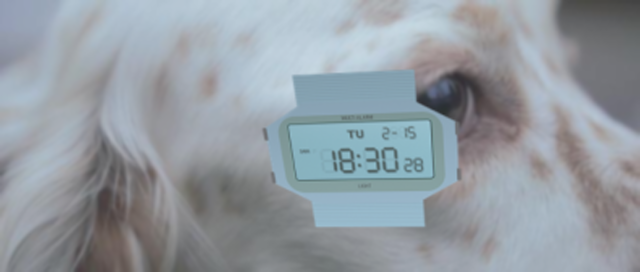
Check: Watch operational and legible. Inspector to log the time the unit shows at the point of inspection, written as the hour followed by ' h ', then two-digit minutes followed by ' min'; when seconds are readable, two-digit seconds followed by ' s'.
18 h 30 min 28 s
